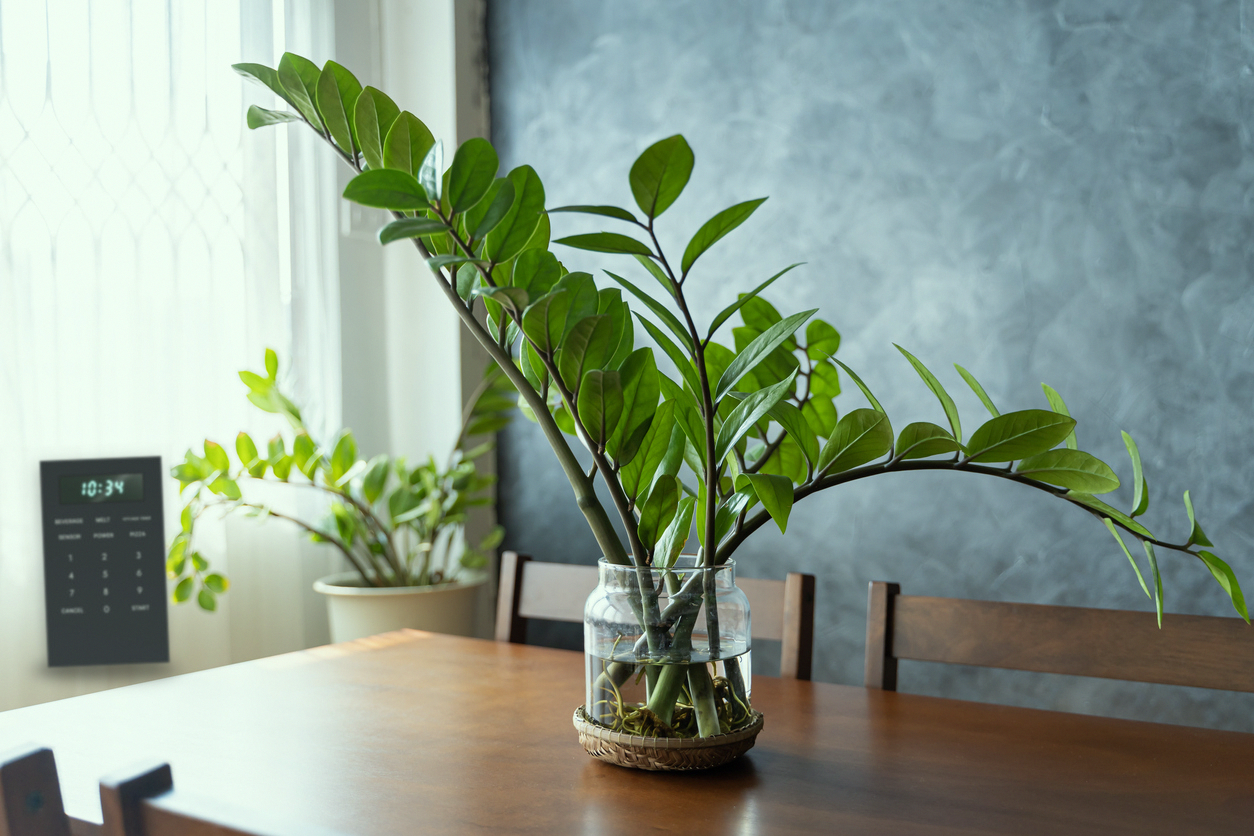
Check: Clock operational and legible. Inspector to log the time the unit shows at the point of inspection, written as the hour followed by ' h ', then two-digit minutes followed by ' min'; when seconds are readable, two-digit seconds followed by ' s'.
10 h 34 min
